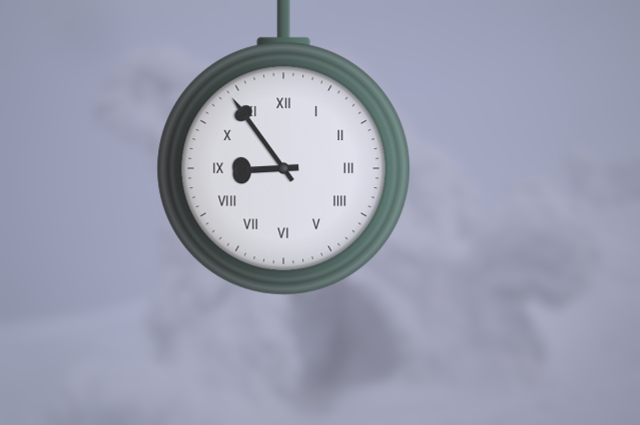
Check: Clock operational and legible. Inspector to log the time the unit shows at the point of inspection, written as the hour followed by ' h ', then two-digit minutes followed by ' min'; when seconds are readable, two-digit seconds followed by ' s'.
8 h 54 min
